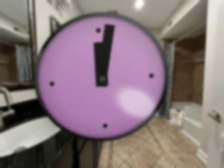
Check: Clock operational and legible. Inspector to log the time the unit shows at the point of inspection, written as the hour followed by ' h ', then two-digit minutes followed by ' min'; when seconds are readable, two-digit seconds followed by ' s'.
12 h 02 min
